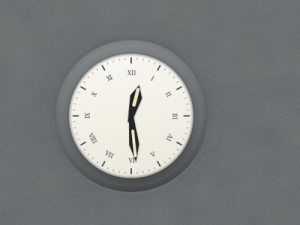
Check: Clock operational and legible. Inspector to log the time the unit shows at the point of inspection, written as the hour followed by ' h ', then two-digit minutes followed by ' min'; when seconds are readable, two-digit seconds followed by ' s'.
12 h 29 min
